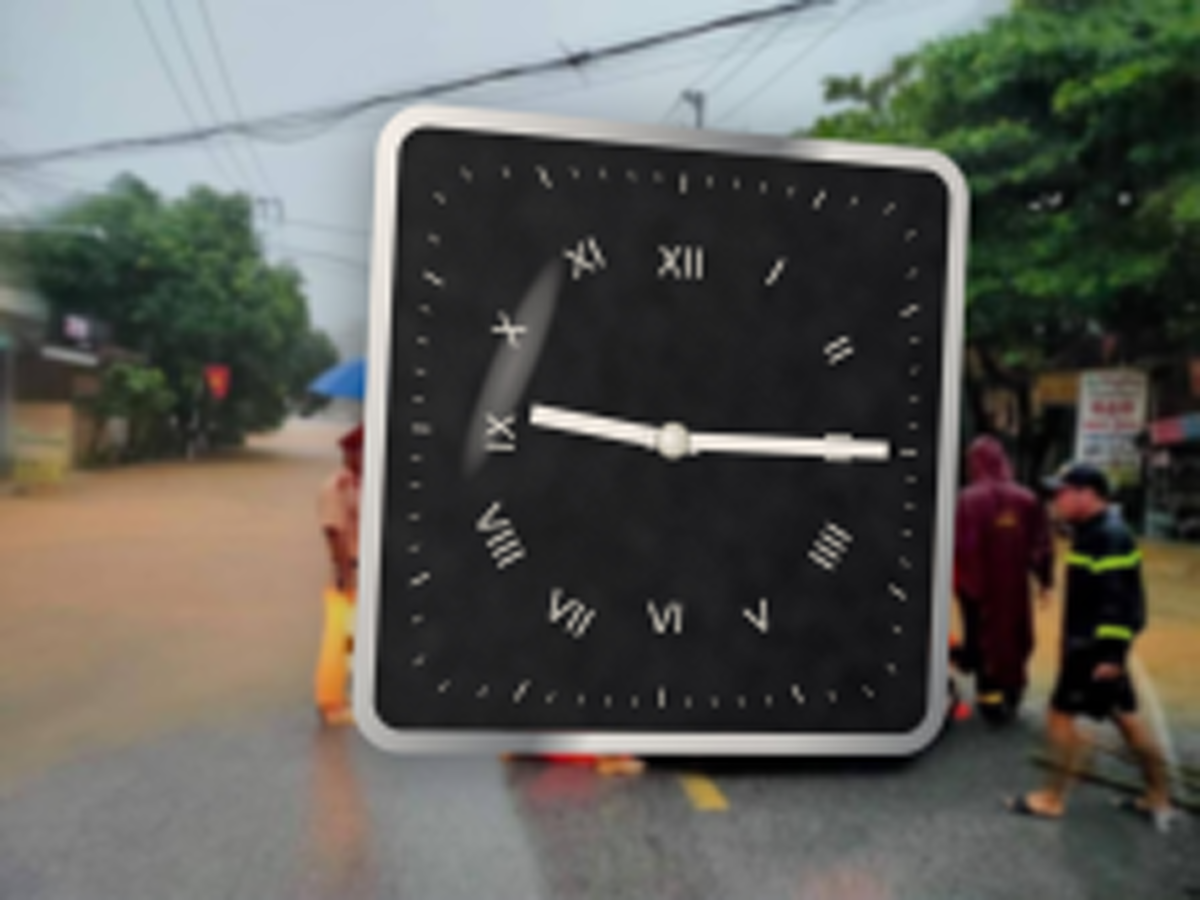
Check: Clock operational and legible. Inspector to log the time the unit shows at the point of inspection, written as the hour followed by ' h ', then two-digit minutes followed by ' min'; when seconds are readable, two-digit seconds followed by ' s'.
9 h 15 min
